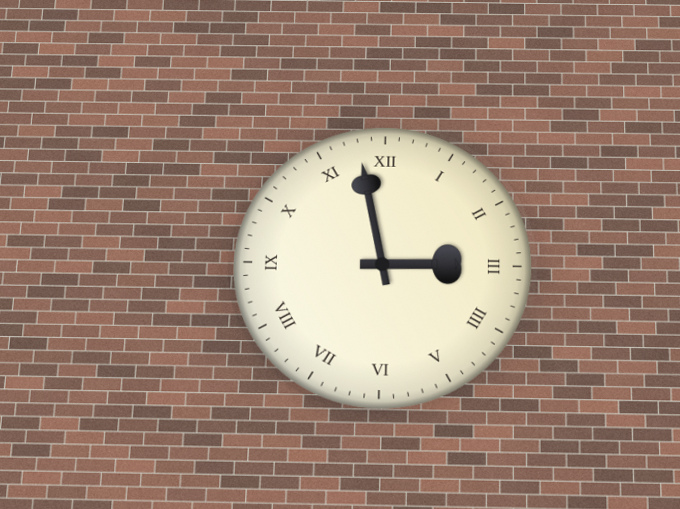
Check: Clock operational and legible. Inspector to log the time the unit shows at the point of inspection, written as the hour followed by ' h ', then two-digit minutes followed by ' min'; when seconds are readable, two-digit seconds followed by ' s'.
2 h 58 min
